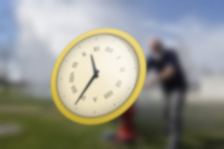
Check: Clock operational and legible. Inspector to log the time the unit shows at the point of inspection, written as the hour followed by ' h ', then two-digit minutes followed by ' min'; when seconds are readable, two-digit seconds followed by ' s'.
10 h 31 min
